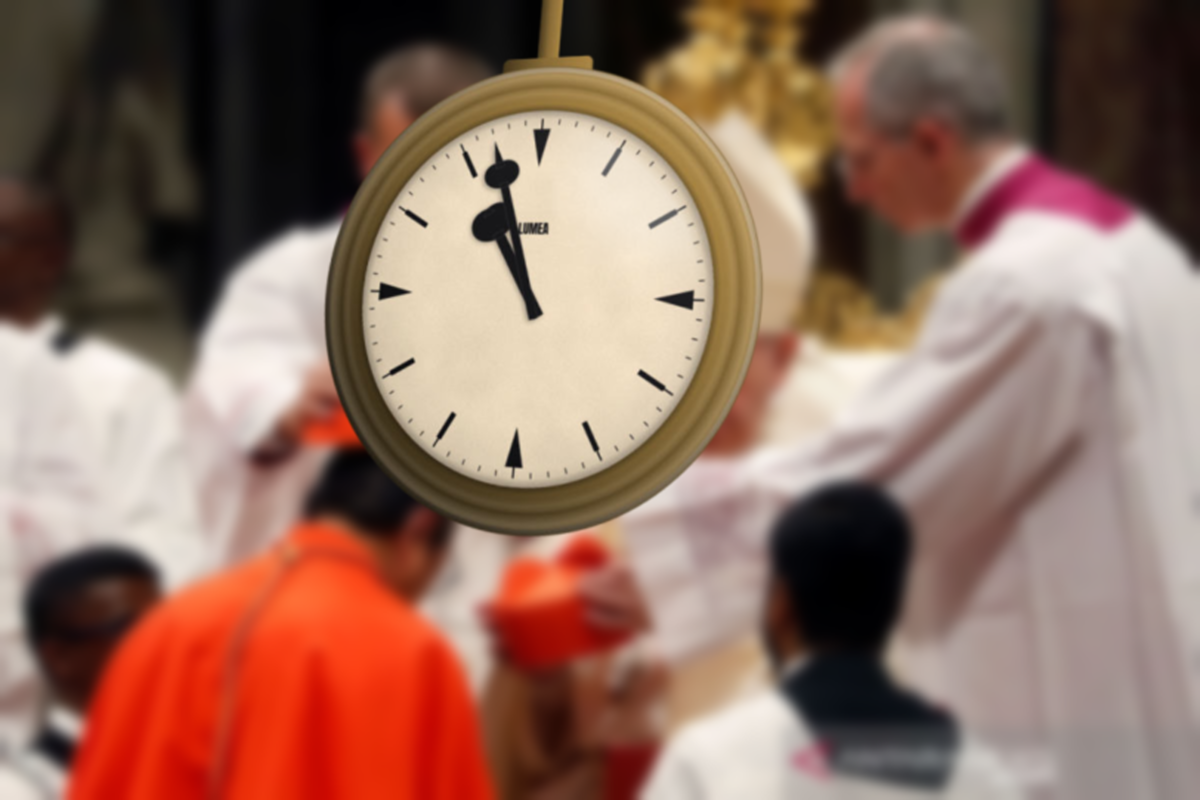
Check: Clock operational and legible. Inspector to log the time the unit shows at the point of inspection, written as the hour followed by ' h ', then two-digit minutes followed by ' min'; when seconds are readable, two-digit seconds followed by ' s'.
10 h 57 min
